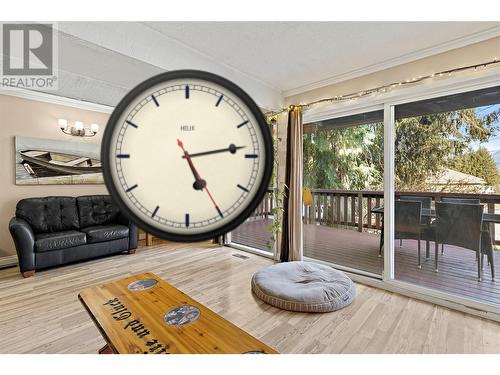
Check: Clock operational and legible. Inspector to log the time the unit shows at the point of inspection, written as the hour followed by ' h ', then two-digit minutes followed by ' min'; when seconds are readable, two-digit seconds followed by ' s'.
5 h 13 min 25 s
